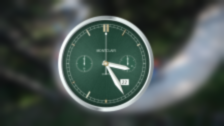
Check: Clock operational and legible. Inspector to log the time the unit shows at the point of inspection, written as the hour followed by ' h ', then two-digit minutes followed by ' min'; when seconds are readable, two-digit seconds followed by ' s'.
3 h 25 min
